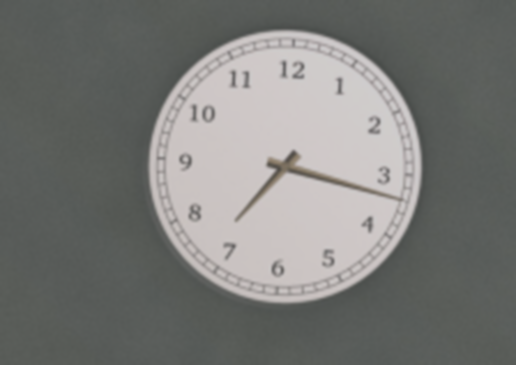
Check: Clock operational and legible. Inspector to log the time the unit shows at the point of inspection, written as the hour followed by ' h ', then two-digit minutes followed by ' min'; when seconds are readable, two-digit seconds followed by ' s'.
7 h 17 min
